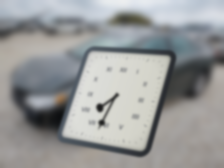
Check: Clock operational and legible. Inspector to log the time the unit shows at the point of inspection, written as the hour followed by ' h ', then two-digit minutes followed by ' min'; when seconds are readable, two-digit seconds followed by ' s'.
7 h 32 min
